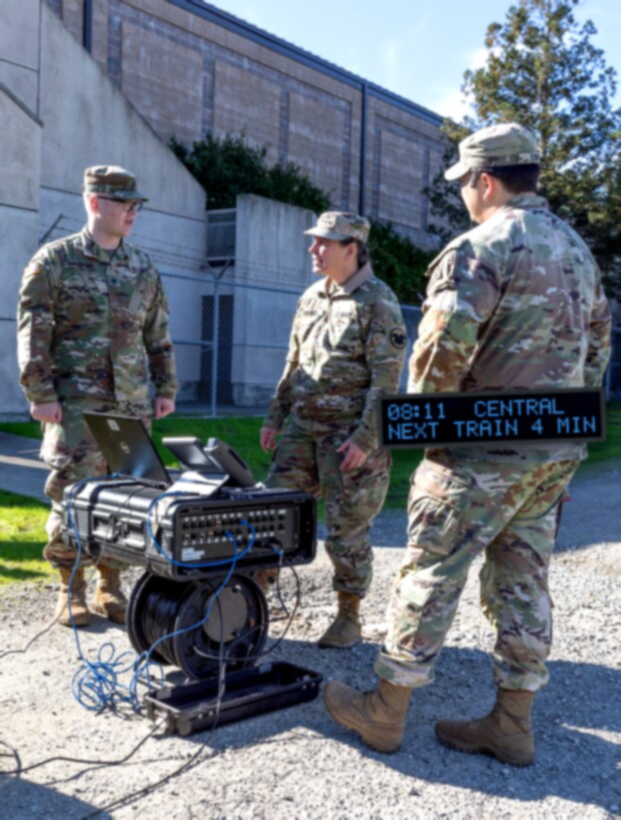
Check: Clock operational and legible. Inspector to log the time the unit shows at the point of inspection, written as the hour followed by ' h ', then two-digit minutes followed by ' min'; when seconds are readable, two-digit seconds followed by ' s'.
8 h 11 min
